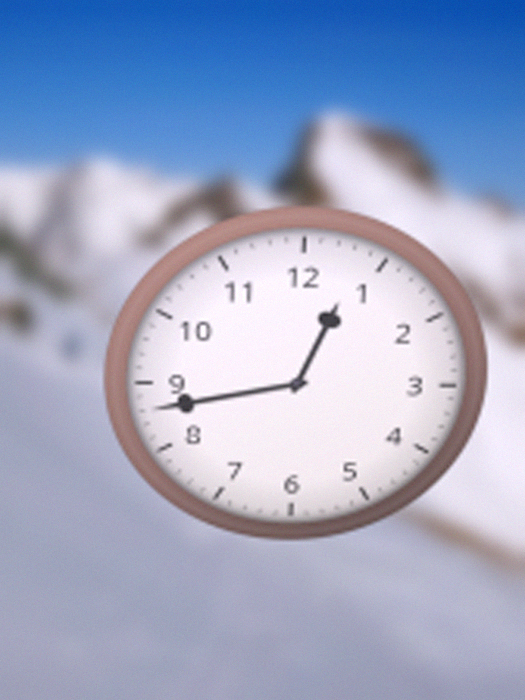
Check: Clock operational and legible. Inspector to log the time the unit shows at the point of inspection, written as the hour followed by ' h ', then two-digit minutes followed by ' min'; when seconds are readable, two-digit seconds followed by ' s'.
12 h 43 min
